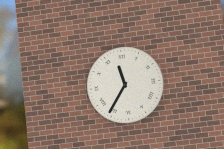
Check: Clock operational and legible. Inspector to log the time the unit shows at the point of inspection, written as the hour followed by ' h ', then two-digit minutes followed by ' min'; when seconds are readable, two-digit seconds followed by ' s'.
11 h 36 min
